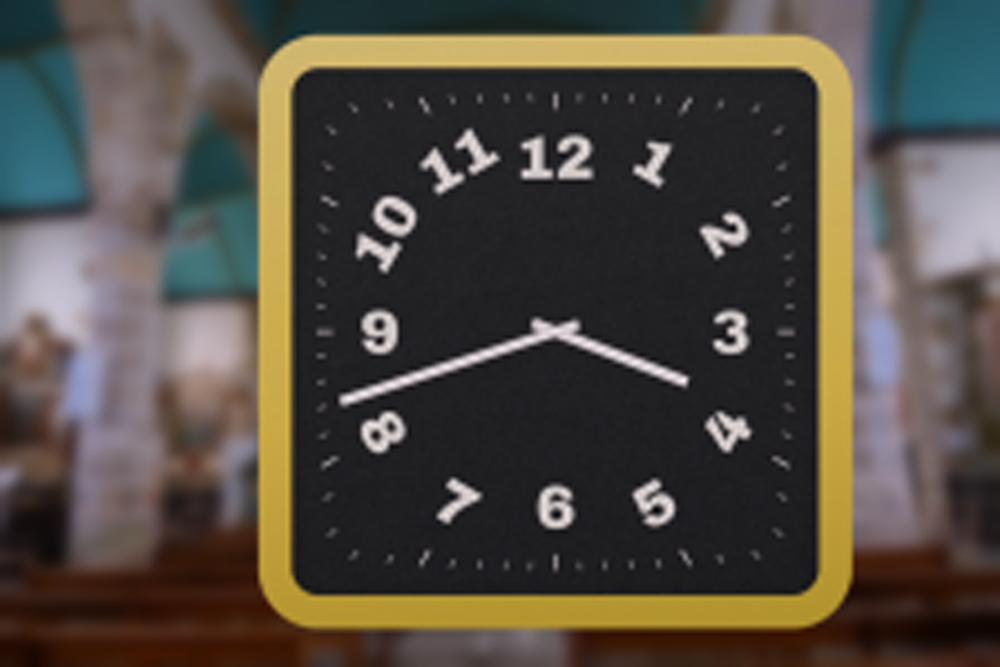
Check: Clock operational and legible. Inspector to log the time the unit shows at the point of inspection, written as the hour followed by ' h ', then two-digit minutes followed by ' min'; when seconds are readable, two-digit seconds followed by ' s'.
3 h 42 min
